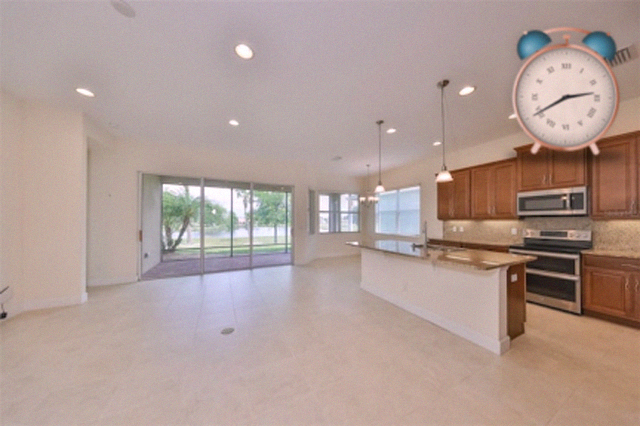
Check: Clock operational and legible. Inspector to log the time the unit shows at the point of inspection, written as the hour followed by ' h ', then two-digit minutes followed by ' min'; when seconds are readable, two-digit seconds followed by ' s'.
2 h 40 min
